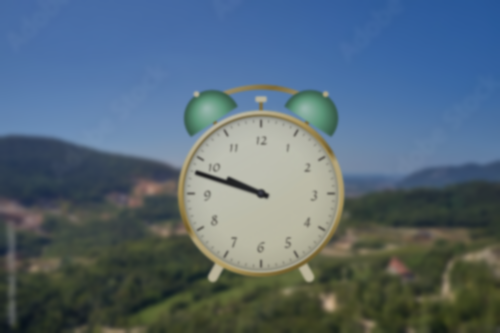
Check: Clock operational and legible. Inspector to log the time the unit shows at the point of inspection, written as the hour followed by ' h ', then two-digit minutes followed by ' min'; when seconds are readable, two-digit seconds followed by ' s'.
9 h 48 min
